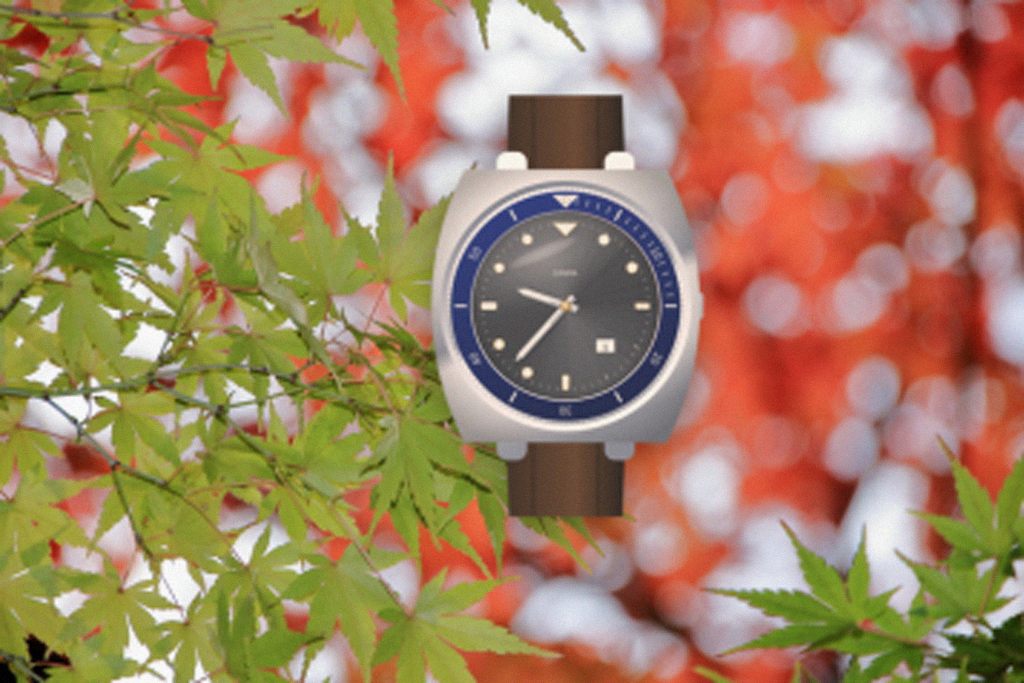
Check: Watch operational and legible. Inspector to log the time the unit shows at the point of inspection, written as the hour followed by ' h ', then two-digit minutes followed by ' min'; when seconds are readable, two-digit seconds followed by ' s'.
9 h 37 min
